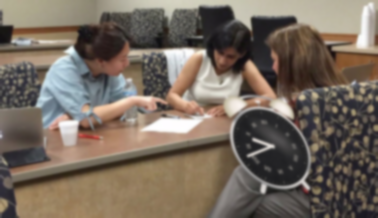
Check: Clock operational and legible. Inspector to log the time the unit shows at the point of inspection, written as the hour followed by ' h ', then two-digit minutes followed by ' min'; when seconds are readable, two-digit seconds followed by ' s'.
9 h 42 min
